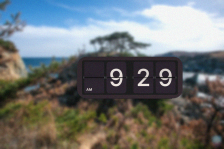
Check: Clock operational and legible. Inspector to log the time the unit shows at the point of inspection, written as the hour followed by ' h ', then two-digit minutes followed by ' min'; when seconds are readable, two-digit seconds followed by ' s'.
9 h 29 min
